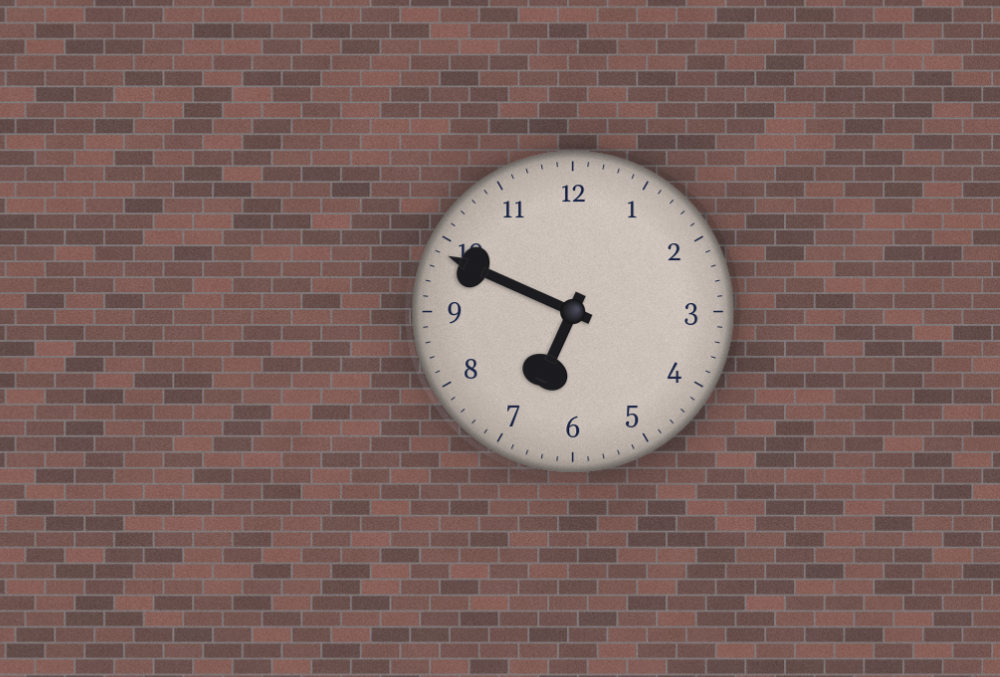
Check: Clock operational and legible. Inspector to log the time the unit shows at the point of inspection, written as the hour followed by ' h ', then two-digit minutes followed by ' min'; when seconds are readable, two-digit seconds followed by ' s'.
6 h 49 min
